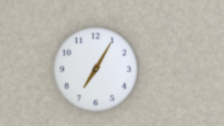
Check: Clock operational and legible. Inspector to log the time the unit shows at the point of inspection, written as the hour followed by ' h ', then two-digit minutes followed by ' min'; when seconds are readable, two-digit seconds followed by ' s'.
7 h 05 min
